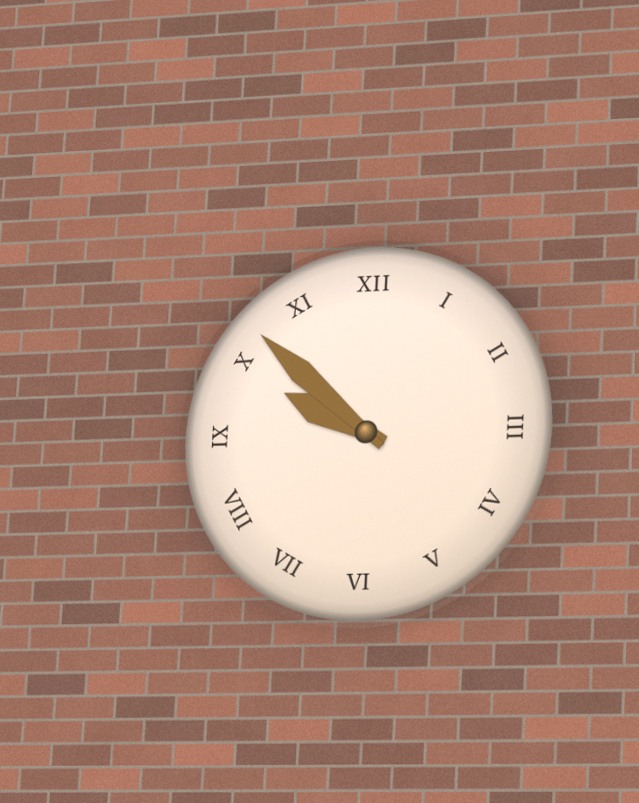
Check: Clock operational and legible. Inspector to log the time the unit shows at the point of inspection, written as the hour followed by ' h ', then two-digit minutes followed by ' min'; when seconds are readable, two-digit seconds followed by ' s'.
9 h 52 min
